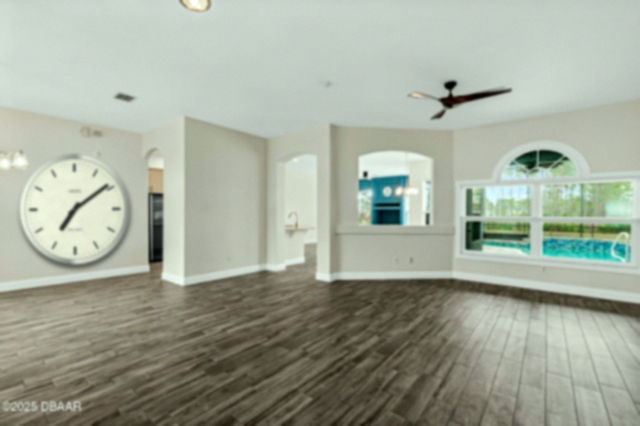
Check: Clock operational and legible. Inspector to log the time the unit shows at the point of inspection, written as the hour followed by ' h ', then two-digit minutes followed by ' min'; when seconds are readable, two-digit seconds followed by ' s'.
7 h 09 min
